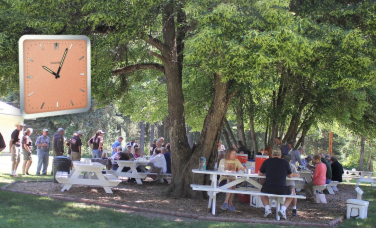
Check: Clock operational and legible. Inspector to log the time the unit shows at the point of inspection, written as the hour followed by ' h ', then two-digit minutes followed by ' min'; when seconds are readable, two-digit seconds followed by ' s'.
10 h 04 min
